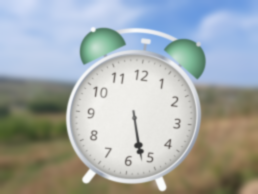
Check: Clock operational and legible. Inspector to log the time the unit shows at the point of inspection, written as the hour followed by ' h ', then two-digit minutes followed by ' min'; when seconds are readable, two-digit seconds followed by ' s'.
5 h 27 min
